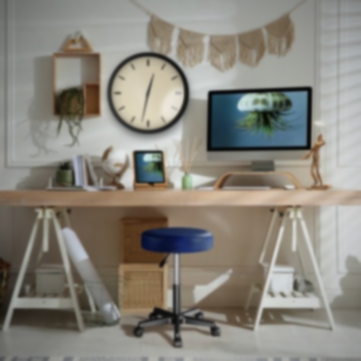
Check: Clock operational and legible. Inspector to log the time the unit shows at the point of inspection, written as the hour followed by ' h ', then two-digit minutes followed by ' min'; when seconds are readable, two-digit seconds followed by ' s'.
12 h 32 min
